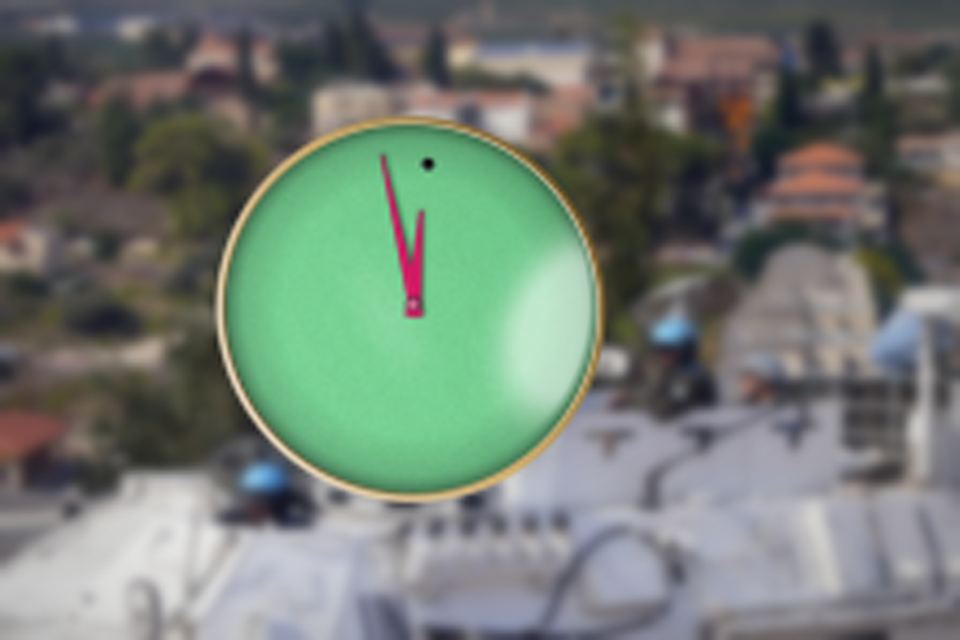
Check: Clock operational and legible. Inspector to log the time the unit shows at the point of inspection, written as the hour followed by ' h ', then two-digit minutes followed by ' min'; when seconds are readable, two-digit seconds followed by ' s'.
11 h 57 min
